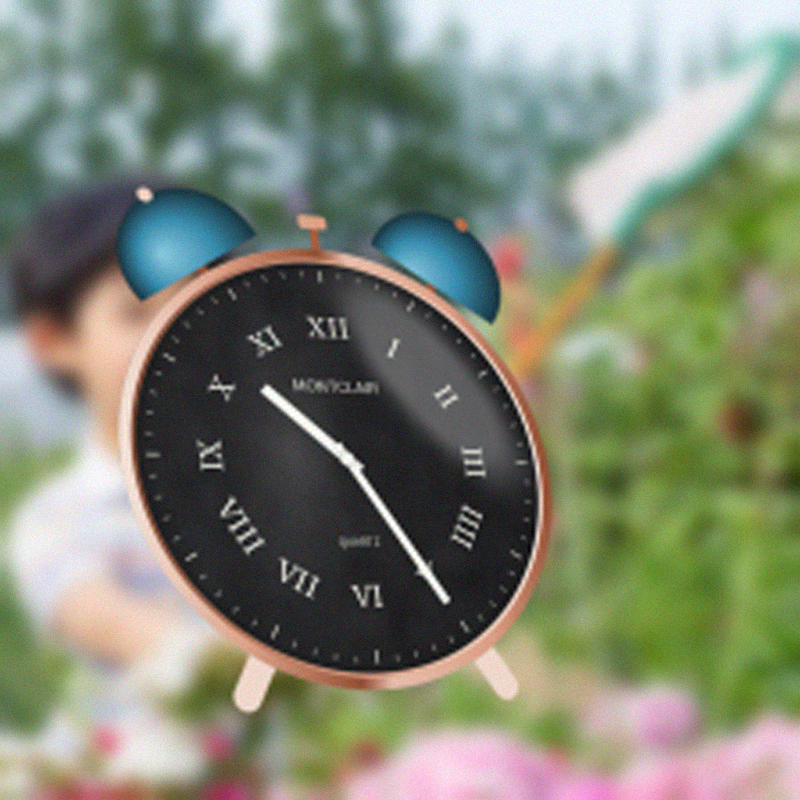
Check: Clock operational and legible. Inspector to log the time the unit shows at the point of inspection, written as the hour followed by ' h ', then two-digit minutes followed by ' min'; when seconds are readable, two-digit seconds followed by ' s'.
10 h 25 min
